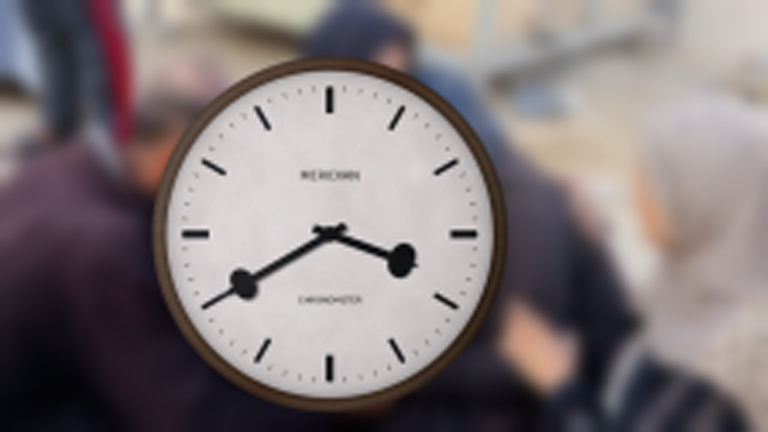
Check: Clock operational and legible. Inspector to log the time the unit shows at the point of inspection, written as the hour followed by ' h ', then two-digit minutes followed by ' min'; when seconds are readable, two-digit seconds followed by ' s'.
3 h 40 min
